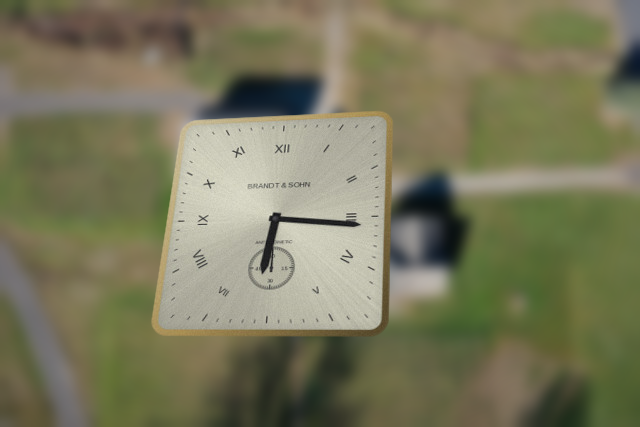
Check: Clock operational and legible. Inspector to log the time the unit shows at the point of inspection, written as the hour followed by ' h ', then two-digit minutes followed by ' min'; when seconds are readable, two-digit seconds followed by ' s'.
6 h 16 min
